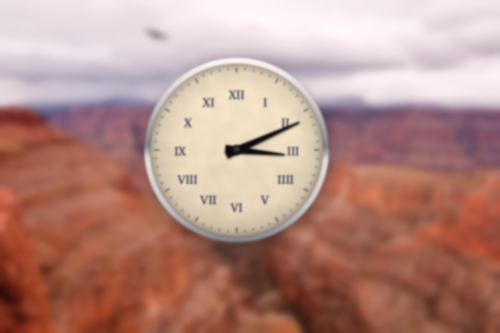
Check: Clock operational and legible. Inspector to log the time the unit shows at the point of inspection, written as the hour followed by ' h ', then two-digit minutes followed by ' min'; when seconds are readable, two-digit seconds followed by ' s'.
3 h 11 min
